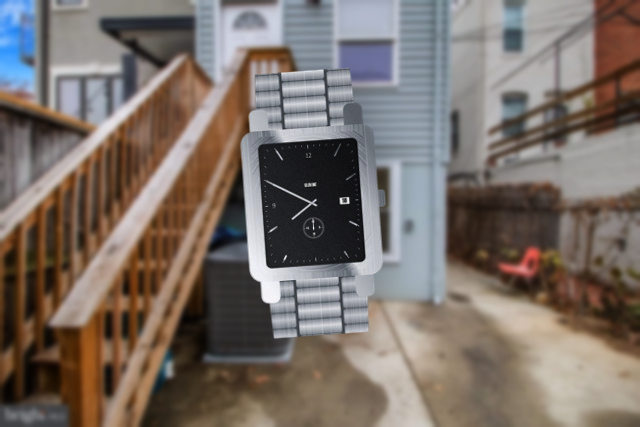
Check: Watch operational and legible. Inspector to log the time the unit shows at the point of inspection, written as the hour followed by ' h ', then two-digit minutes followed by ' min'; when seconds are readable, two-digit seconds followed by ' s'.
7 h 50 min
